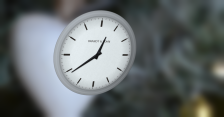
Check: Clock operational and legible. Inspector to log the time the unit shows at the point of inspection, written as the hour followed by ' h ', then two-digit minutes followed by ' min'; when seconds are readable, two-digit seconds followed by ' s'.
12 h 39 min
